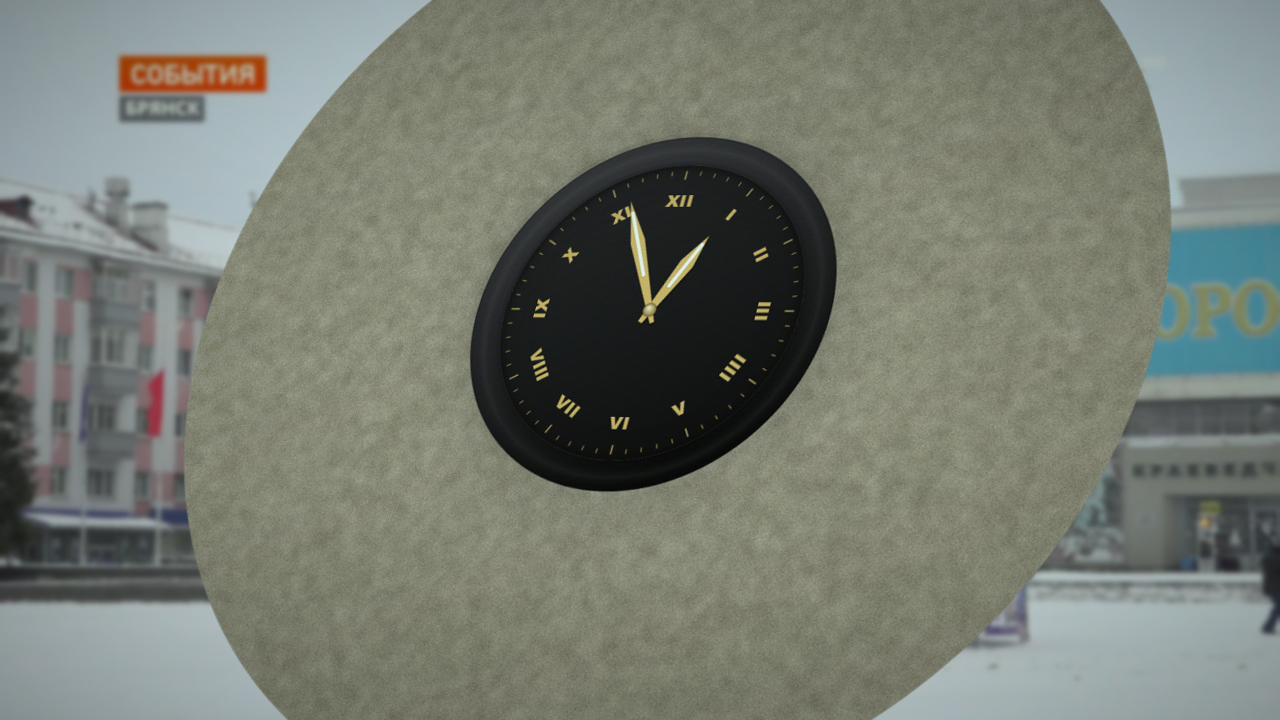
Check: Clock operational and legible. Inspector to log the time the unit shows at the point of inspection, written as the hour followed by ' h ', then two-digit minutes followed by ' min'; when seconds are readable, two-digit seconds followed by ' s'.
12 h 56 min
